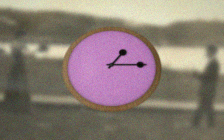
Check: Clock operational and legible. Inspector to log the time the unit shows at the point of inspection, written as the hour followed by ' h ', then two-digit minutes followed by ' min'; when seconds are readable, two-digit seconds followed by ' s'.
1 h 15 min
